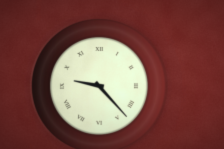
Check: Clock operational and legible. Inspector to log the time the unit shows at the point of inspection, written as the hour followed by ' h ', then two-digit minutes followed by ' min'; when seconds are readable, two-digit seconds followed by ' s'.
9 h 23 min
